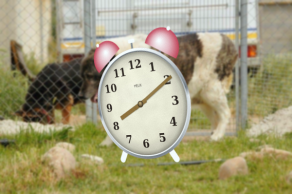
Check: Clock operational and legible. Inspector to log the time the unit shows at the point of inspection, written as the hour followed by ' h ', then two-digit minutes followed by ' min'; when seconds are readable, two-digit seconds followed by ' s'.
8 h 10 min
